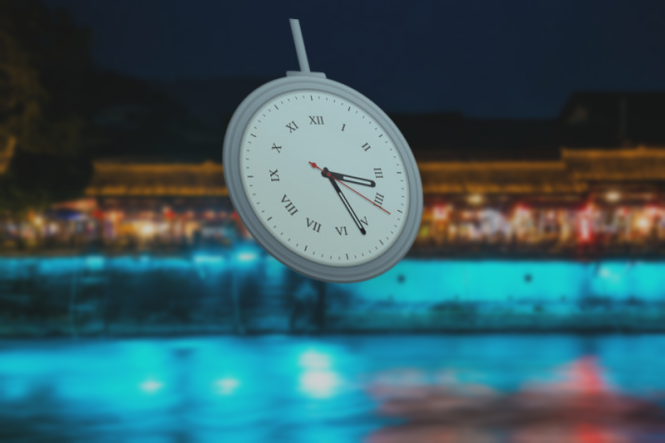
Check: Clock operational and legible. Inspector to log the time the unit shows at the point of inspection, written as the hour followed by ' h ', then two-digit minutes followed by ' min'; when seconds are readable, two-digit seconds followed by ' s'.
3 h 26 min 21 s
